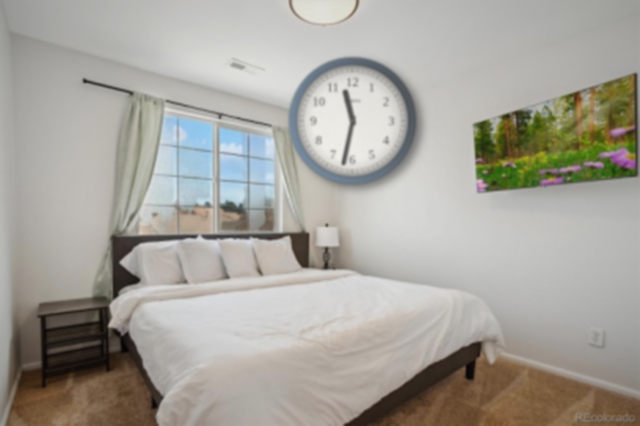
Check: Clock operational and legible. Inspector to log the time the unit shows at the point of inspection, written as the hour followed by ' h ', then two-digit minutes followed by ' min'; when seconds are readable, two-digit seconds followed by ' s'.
11 h 32 min
